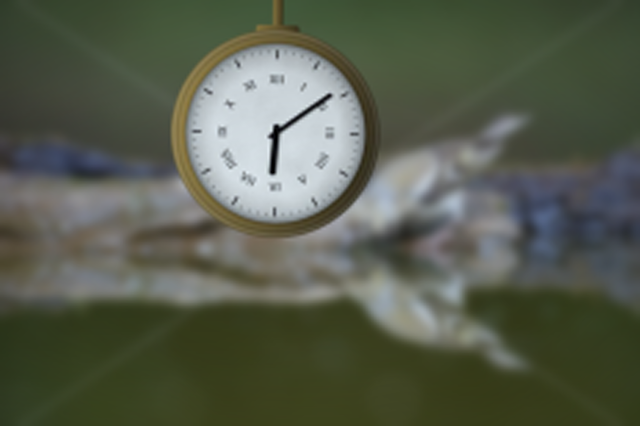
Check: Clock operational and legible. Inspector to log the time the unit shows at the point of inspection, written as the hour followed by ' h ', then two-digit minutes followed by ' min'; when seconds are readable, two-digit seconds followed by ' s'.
6 h 09 min
